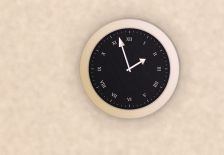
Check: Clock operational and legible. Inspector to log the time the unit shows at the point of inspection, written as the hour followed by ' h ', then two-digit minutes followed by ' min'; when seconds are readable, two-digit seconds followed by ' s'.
1 h 57 min
